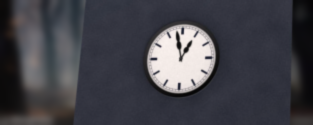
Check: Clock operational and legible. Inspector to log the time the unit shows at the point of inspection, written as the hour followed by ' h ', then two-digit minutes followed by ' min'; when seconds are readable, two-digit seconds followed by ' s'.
12 h 58 min
